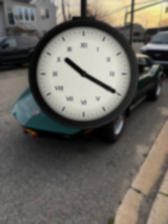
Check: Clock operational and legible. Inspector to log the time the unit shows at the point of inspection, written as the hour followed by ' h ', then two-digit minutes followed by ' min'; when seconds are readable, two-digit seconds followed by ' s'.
10 h 20 min
